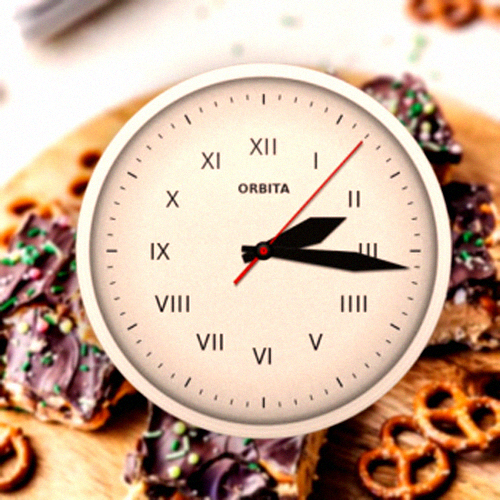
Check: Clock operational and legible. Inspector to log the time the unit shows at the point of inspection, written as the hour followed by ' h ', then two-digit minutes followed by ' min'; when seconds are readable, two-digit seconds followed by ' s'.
2 h 16 min 07 s
